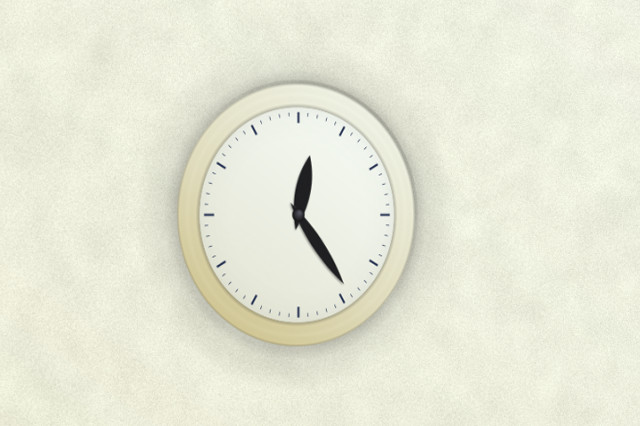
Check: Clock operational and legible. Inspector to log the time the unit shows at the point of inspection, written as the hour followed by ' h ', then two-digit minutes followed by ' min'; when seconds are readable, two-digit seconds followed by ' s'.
12 h 24 min
